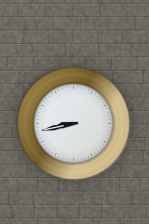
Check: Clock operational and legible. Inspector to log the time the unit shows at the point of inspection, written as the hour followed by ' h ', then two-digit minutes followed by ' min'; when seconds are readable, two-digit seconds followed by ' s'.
8 h 43 min
